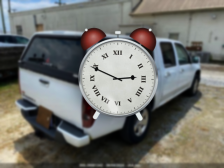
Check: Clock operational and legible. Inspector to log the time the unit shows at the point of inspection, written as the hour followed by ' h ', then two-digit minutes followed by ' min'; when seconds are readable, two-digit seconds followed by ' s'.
2 h 49 min
